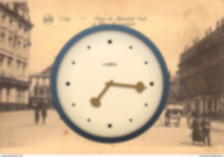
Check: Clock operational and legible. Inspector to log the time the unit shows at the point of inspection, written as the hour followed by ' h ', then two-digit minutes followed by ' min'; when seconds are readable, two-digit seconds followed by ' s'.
7 h 16 min
